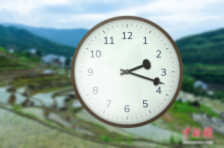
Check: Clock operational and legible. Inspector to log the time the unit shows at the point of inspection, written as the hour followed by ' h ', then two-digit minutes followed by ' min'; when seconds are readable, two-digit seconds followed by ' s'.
2 h 18 min
